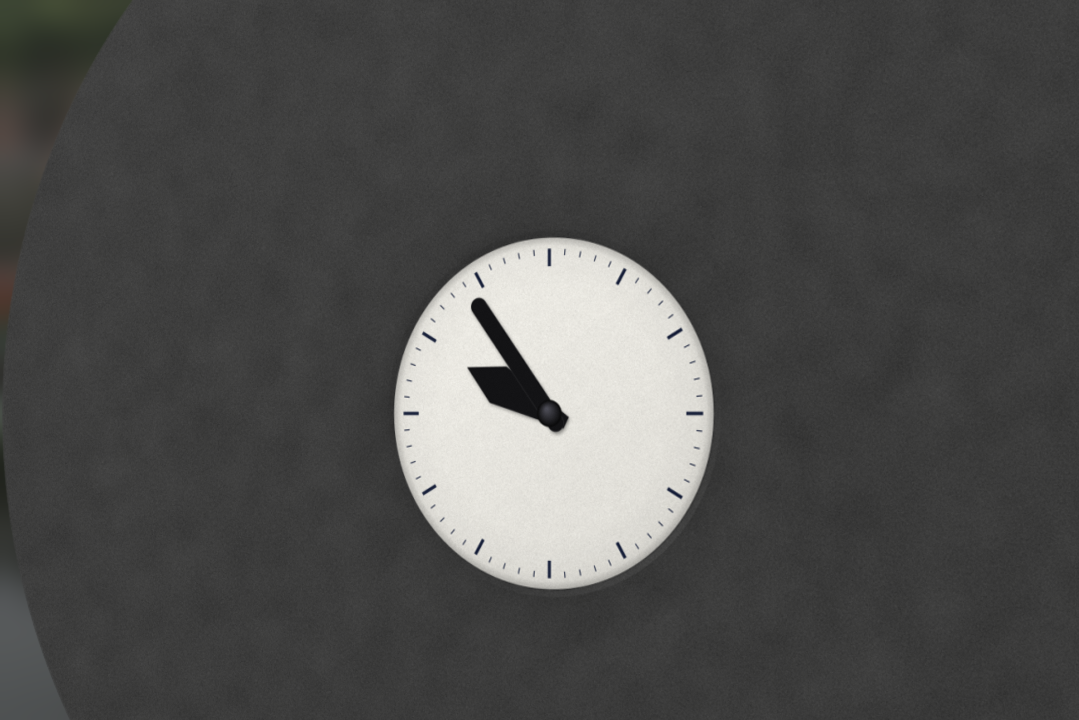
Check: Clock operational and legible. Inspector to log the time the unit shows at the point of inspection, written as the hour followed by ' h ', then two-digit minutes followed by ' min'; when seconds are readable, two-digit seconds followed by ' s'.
9 h 54 min
